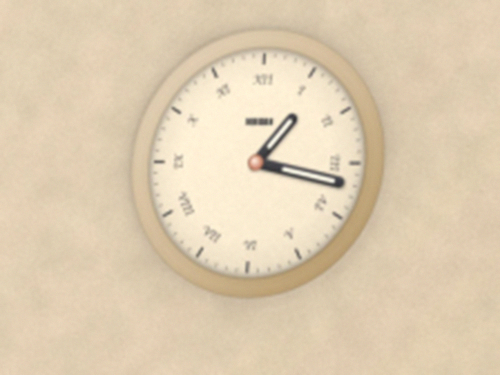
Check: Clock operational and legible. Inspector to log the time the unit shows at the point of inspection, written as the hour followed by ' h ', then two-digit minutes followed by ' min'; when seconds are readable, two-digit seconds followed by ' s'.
1 h 17 min
